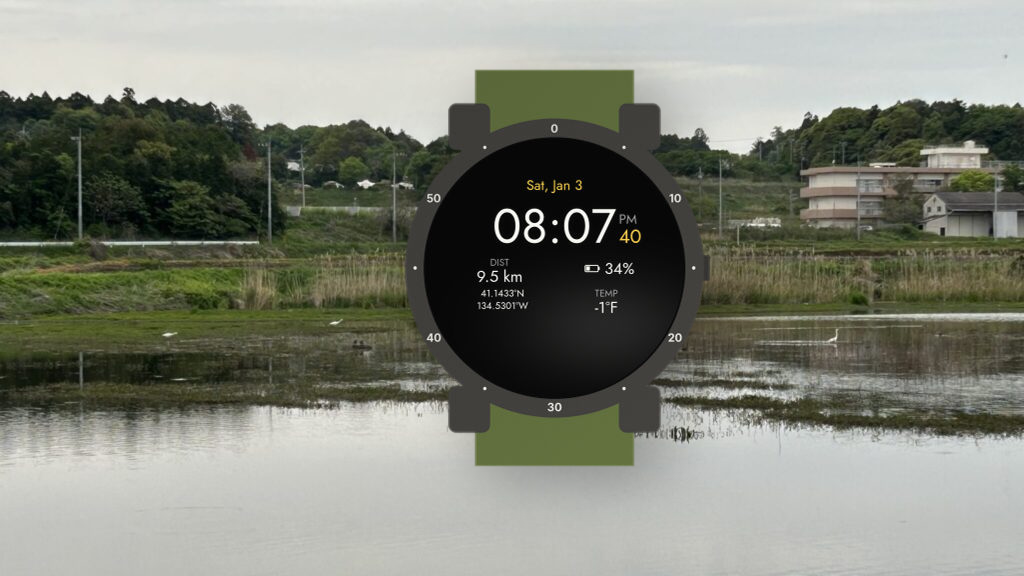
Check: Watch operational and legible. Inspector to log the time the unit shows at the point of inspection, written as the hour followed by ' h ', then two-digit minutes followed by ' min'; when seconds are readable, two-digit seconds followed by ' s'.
8 h 07 min 40 s
